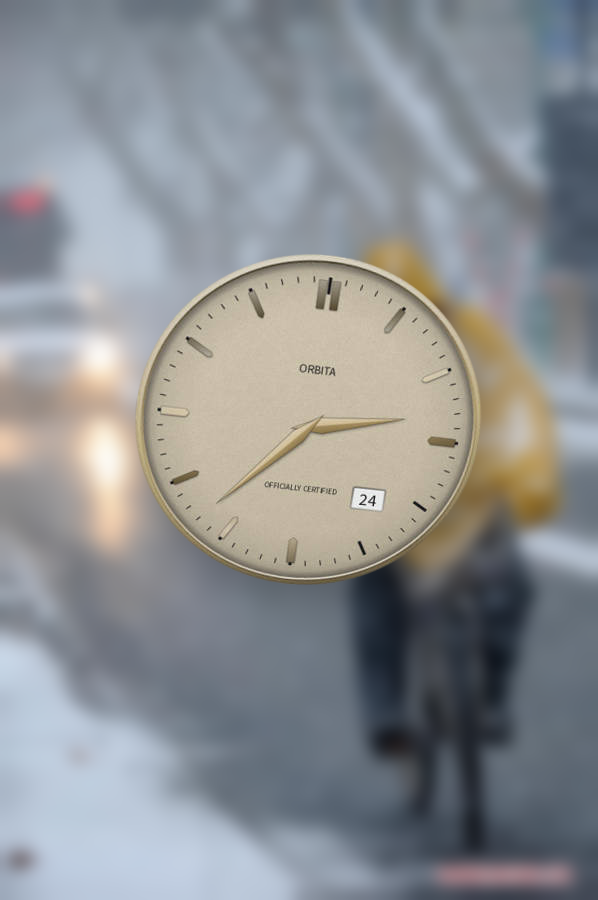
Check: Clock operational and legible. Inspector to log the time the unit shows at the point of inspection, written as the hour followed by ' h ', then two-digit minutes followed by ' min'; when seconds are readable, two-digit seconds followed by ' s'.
2 h 37 min
